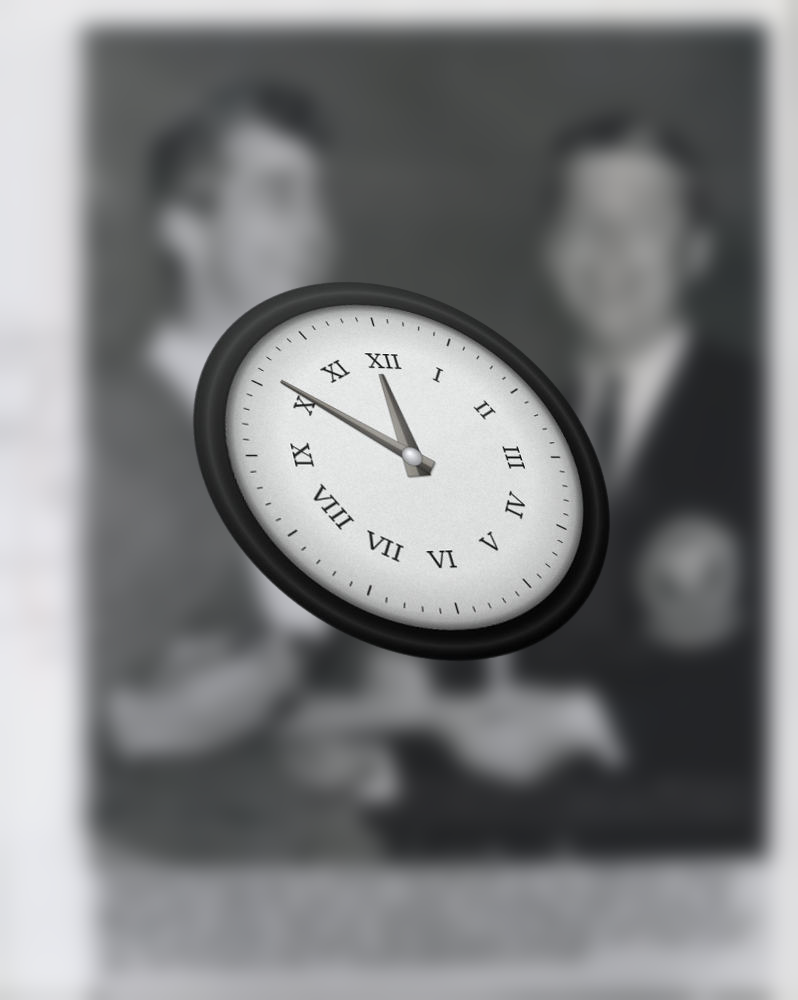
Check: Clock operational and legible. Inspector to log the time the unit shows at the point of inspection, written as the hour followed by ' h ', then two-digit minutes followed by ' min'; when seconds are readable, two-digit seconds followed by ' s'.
11 h 51 min
